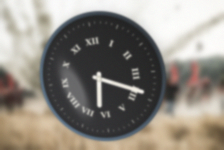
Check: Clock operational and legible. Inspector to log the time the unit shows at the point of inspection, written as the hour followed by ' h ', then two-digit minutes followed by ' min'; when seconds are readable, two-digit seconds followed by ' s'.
6 h 19 min
